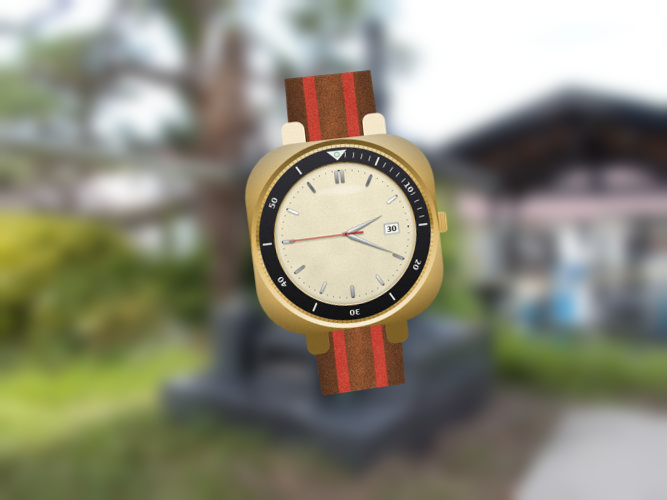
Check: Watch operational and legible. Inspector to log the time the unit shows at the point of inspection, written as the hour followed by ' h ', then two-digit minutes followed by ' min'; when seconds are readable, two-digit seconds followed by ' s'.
2 h 19 min 45 s
